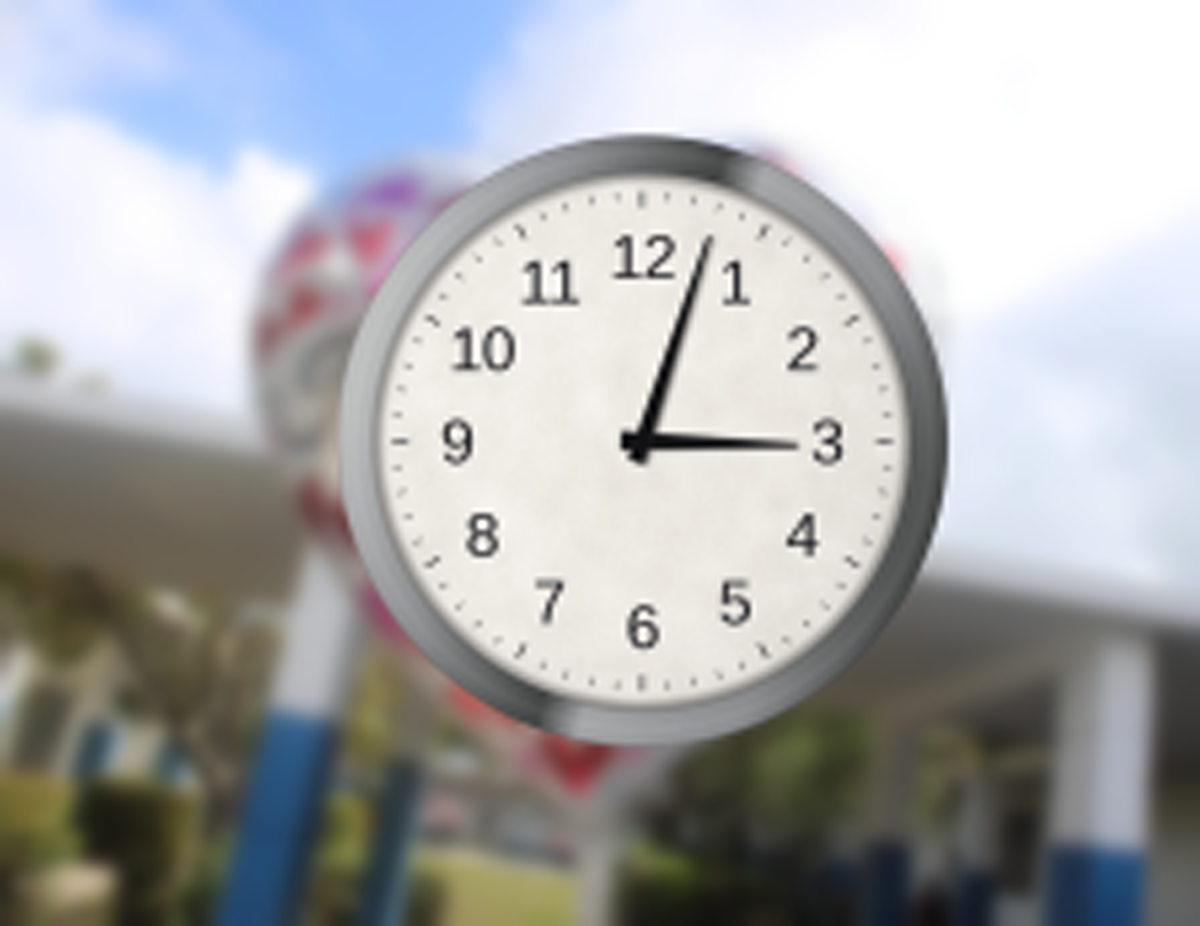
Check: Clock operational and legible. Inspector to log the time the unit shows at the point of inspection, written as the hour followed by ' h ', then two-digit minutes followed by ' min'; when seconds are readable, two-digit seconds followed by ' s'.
3 h 03 min
